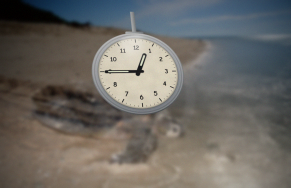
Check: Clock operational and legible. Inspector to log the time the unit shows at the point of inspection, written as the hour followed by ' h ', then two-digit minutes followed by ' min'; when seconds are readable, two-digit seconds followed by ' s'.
12 h 45 min
